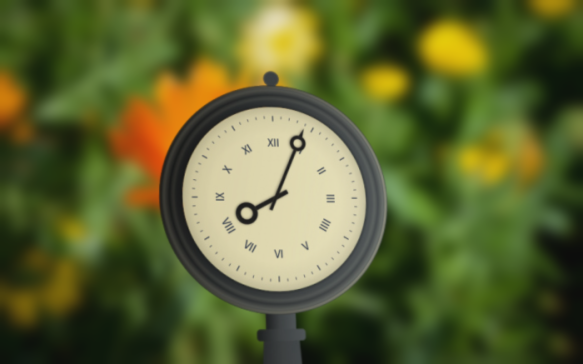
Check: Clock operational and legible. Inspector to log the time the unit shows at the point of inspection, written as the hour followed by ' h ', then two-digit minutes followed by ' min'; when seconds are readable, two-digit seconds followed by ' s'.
8 h 04 min
